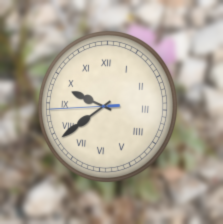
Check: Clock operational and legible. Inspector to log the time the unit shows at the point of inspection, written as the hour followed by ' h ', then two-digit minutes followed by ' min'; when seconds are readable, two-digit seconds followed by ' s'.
9 h 38 min 44 s
